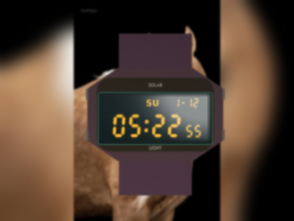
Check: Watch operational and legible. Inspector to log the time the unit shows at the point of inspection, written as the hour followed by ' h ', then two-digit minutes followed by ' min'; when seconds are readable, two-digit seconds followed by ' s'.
5 h 22 min 55 s
